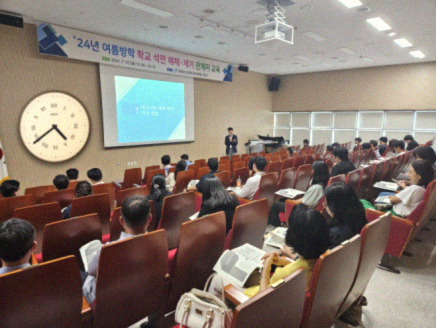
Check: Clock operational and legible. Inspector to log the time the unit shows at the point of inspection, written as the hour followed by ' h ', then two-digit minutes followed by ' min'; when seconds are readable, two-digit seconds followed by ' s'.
4 h 39 min
